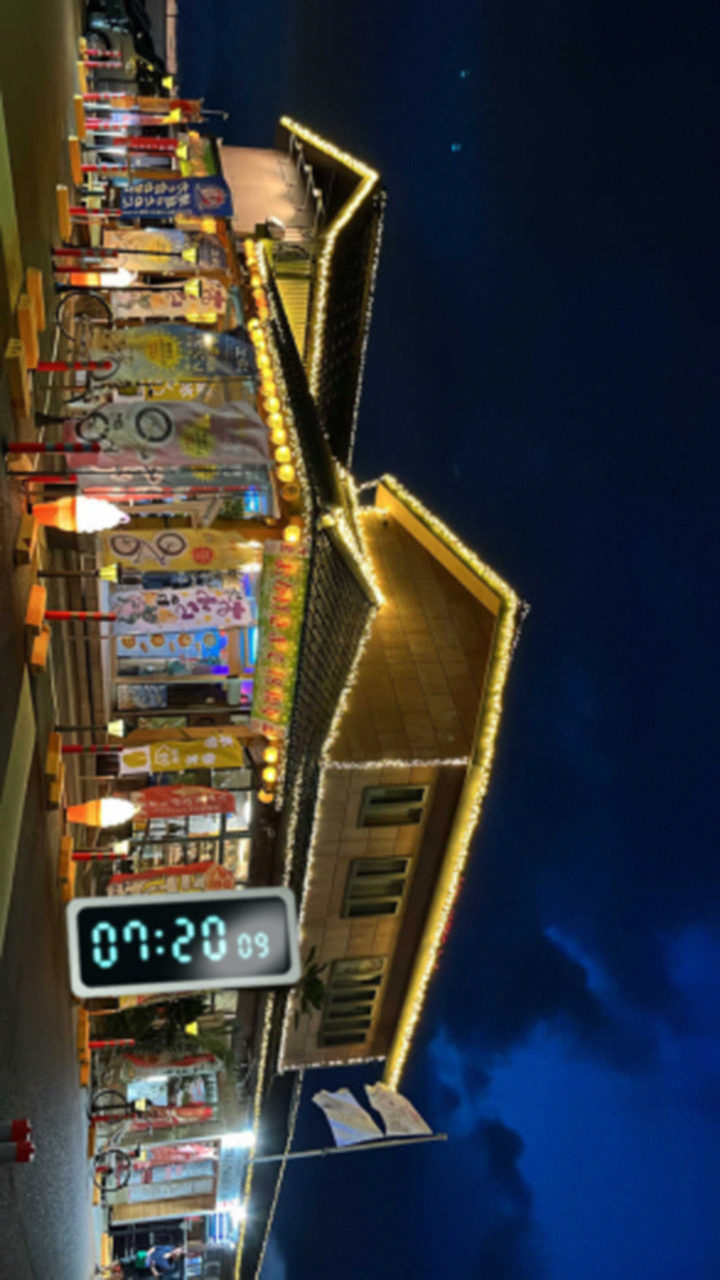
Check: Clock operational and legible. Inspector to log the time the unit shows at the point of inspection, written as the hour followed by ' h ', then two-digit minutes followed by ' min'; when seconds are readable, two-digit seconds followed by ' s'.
7 h 20 min 09 s
